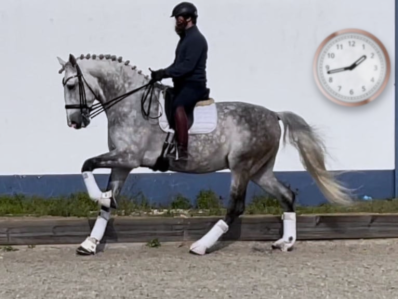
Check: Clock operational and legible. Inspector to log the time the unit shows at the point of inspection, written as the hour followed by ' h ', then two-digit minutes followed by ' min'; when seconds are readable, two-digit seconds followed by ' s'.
1 h 43 min
